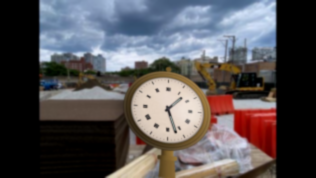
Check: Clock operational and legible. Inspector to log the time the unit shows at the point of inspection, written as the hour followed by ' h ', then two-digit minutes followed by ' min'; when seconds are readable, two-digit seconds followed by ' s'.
1 h 27 min
